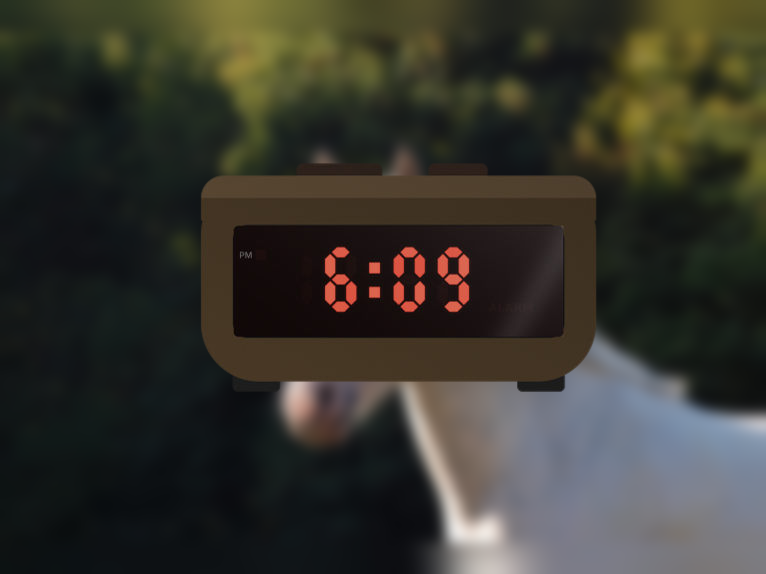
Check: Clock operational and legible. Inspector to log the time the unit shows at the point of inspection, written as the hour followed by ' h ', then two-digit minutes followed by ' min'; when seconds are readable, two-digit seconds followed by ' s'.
6 h 09 min
